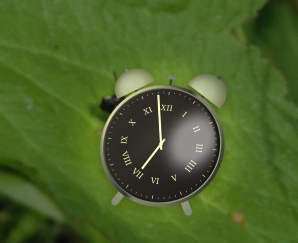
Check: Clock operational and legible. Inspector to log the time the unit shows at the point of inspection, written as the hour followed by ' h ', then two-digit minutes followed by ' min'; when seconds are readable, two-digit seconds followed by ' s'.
6 h 58 min
